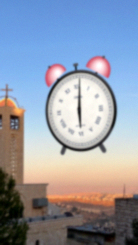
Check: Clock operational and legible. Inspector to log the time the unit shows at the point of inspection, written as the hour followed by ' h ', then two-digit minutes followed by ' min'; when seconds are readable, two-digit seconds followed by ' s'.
6 h 01 min
